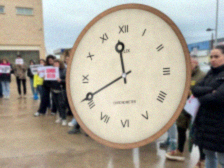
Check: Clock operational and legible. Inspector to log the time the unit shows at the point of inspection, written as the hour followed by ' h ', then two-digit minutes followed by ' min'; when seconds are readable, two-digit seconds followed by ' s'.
11 h 41 min
